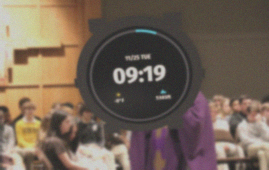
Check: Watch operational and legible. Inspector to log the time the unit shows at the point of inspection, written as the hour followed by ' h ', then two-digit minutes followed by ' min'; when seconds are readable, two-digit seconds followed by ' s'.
9 h 19 min
